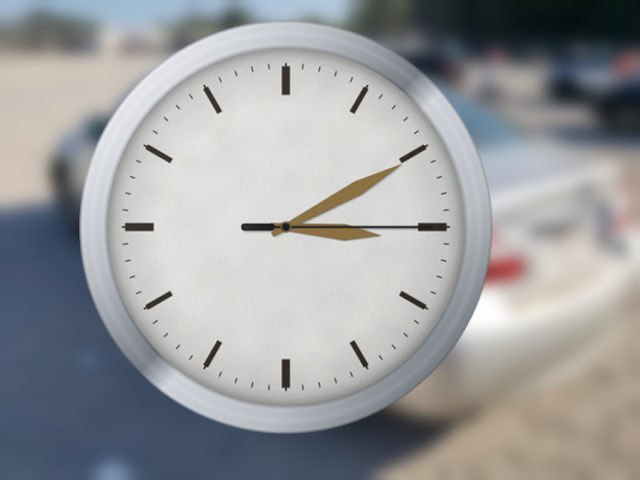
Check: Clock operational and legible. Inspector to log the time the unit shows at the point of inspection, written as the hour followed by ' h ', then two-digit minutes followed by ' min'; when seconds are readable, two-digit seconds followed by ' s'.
3 h 10 min 15 s
